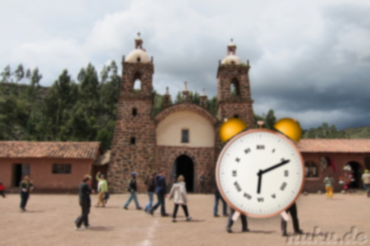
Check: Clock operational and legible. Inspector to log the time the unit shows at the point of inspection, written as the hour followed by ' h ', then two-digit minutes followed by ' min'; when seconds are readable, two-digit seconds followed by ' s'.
6 h 11 min
